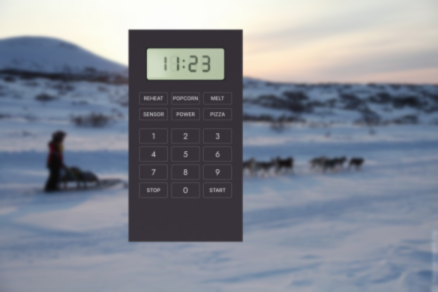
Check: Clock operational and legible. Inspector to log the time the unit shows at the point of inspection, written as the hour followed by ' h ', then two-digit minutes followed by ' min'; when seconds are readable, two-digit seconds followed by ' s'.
11 h 23 min
